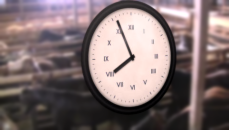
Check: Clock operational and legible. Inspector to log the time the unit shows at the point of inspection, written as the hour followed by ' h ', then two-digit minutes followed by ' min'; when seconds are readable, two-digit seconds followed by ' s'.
7 h 56 min
